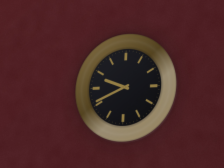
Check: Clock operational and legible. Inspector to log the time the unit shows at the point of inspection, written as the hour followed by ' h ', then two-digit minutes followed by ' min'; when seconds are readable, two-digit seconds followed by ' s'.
9 h 41 min
